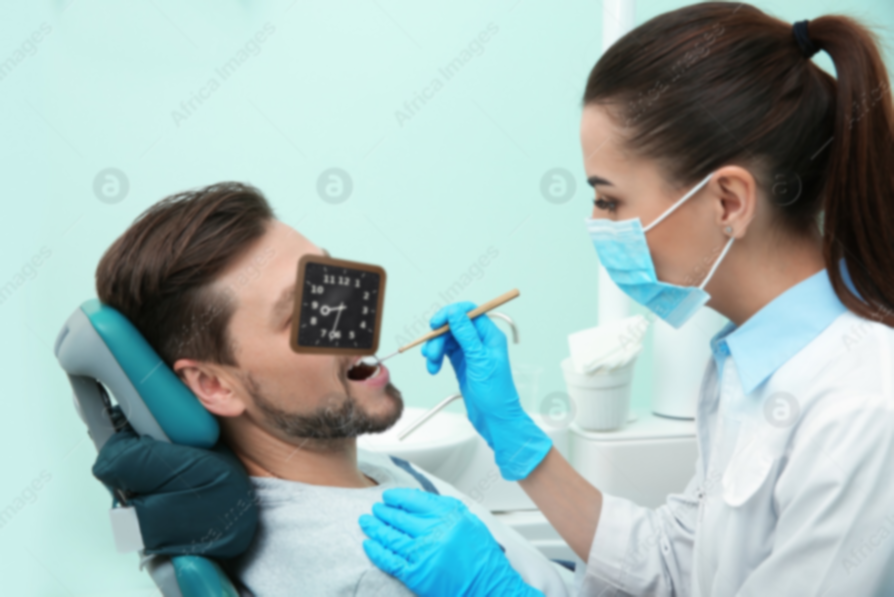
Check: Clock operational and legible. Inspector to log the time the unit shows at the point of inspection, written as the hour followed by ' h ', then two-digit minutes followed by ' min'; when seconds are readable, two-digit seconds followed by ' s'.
8 h 32 min
